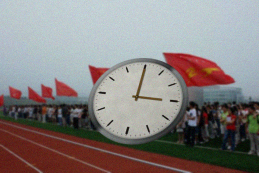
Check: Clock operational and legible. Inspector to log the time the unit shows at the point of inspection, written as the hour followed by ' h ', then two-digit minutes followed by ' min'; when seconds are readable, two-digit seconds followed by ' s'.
3 h 00 min
